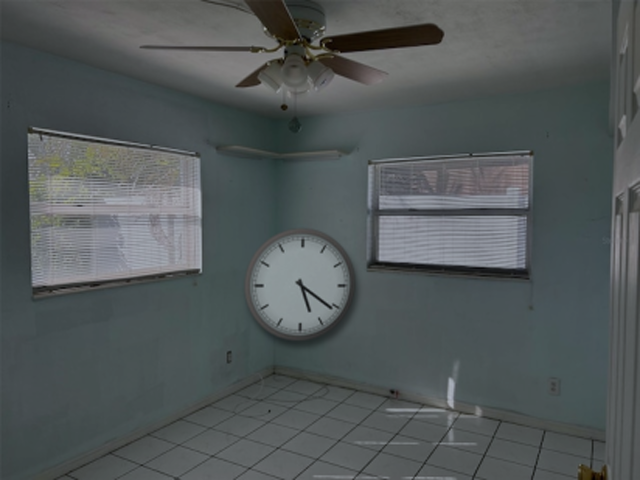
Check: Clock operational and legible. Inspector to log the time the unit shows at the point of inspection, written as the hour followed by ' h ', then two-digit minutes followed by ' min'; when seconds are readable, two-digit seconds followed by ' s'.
5 h 21 min
